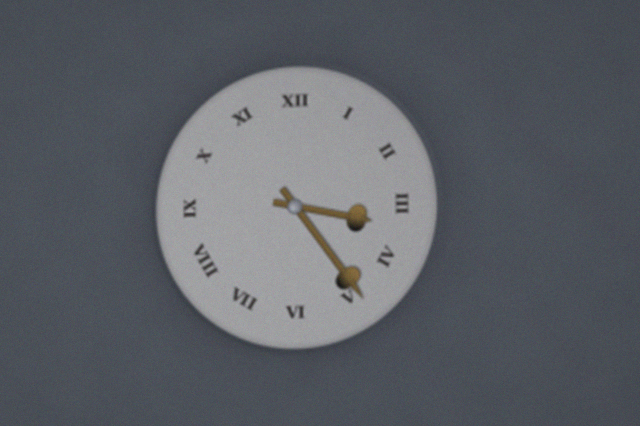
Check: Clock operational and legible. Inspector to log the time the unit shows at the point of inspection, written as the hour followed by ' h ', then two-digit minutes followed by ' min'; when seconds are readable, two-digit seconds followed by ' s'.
3 h 24 min
